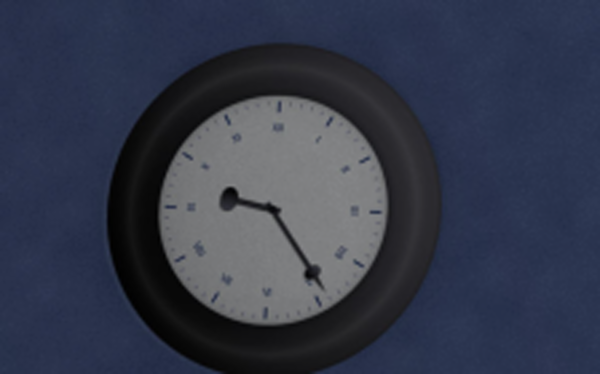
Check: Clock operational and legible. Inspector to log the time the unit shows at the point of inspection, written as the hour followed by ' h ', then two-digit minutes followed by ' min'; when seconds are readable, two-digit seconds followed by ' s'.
9 h 24 min
